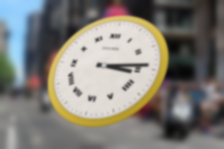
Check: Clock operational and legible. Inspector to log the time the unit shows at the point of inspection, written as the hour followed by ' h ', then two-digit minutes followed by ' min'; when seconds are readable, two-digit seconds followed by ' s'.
3 h 14 min
